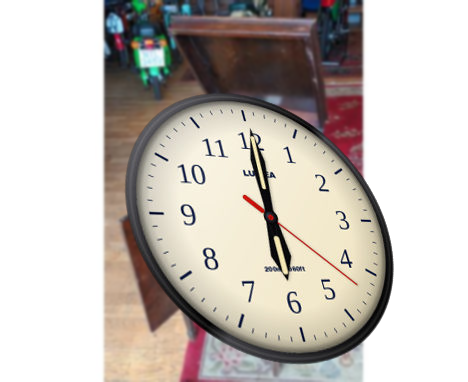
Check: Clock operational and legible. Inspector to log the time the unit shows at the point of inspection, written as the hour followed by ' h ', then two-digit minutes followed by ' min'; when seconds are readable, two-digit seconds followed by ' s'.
6 h 00 min 22 s
